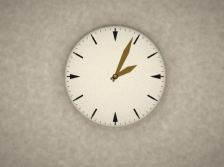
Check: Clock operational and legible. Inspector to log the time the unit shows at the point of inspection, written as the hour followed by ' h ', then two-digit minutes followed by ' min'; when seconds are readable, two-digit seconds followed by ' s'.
2 h 04 min
